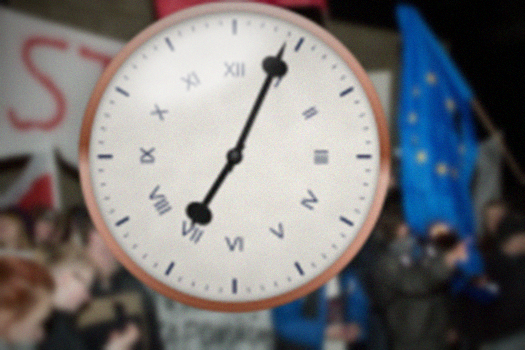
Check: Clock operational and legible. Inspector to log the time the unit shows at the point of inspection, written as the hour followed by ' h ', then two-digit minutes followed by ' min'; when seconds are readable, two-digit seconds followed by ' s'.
7 h 04 min
